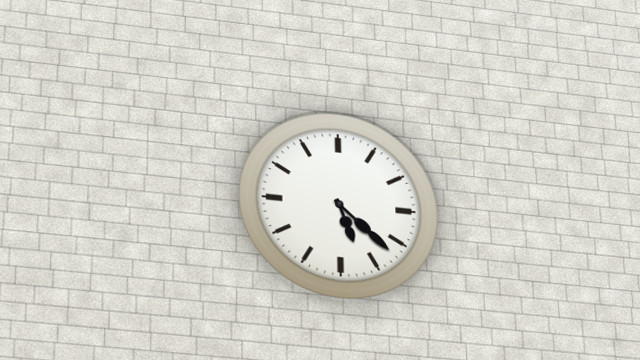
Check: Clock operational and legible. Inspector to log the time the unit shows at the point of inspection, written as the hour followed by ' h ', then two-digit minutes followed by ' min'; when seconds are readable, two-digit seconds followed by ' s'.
5 h 22 min
